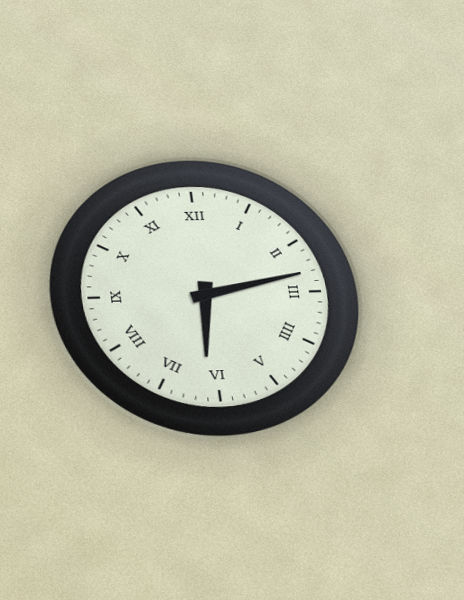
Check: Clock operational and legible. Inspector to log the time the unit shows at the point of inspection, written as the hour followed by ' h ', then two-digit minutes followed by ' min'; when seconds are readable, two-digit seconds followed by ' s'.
6 h 13 min
